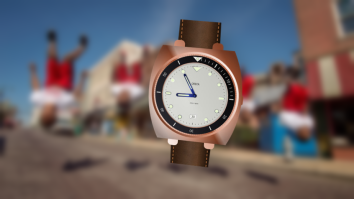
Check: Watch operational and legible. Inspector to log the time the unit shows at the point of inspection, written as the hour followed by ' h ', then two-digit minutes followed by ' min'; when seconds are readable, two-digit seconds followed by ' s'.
8 h 55 min
